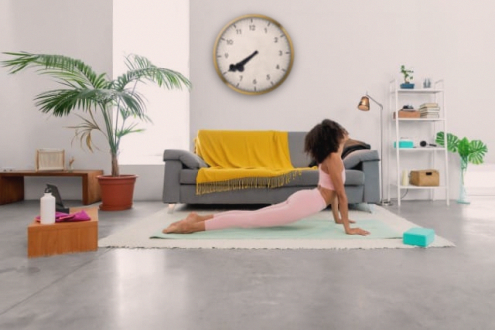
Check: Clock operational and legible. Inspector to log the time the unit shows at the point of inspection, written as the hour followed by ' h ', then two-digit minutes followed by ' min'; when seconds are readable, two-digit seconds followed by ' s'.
7 h 40 min
